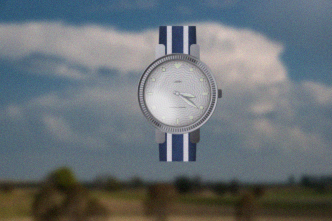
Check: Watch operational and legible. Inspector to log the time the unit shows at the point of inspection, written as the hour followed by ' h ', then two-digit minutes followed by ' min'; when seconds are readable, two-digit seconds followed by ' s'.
3 h 21 min
